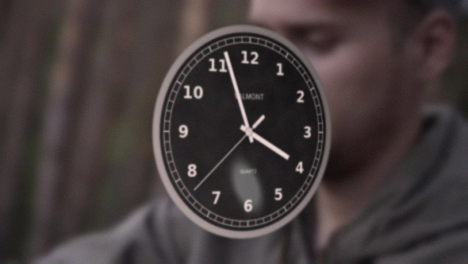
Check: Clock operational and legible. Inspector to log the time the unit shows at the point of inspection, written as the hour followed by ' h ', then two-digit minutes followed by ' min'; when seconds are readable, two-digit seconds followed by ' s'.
3 h 56 min 38 s
